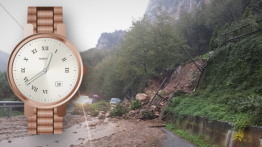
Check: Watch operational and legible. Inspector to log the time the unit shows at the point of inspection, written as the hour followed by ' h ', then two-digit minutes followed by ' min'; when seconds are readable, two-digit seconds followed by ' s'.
12 h 39 min
